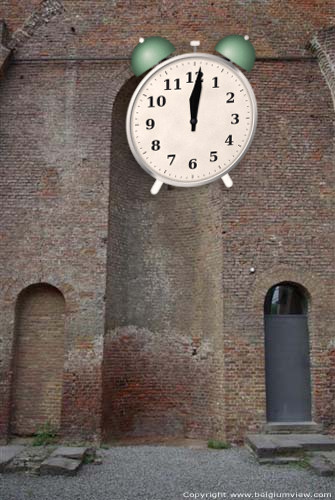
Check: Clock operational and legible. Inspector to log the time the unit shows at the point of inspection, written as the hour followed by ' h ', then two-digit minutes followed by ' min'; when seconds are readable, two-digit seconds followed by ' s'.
12 h 01 min
